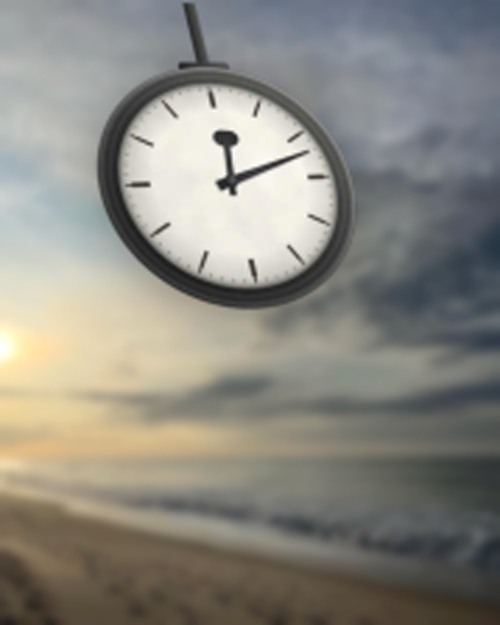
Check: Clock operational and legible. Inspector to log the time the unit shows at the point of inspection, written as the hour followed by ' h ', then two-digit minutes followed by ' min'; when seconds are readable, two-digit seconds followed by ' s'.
12 h 12 min
